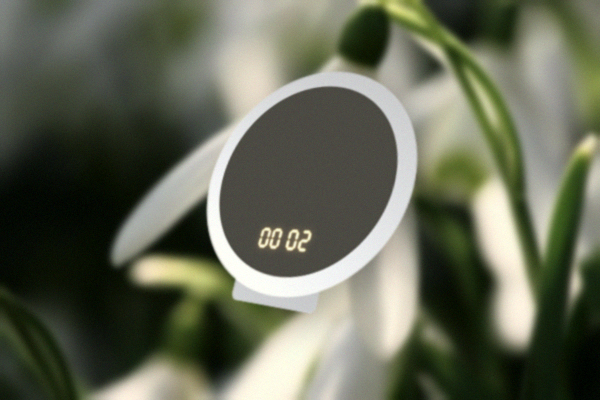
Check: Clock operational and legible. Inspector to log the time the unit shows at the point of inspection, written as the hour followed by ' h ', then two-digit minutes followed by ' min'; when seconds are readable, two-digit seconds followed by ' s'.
0 h 02 min
